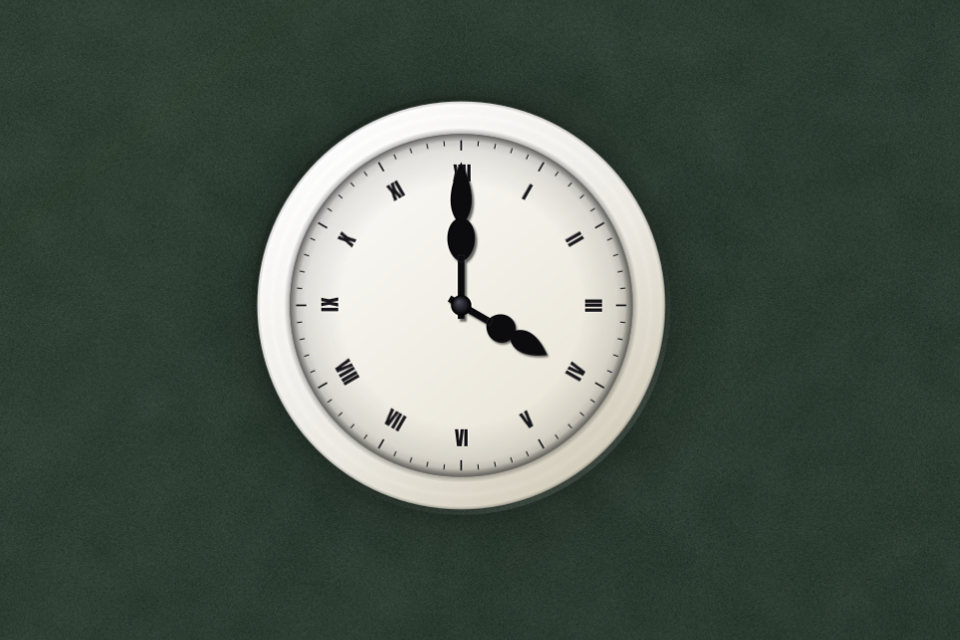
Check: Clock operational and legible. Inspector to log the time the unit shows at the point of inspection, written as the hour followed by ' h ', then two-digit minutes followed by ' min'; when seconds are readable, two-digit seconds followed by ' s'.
4 h 00 min
